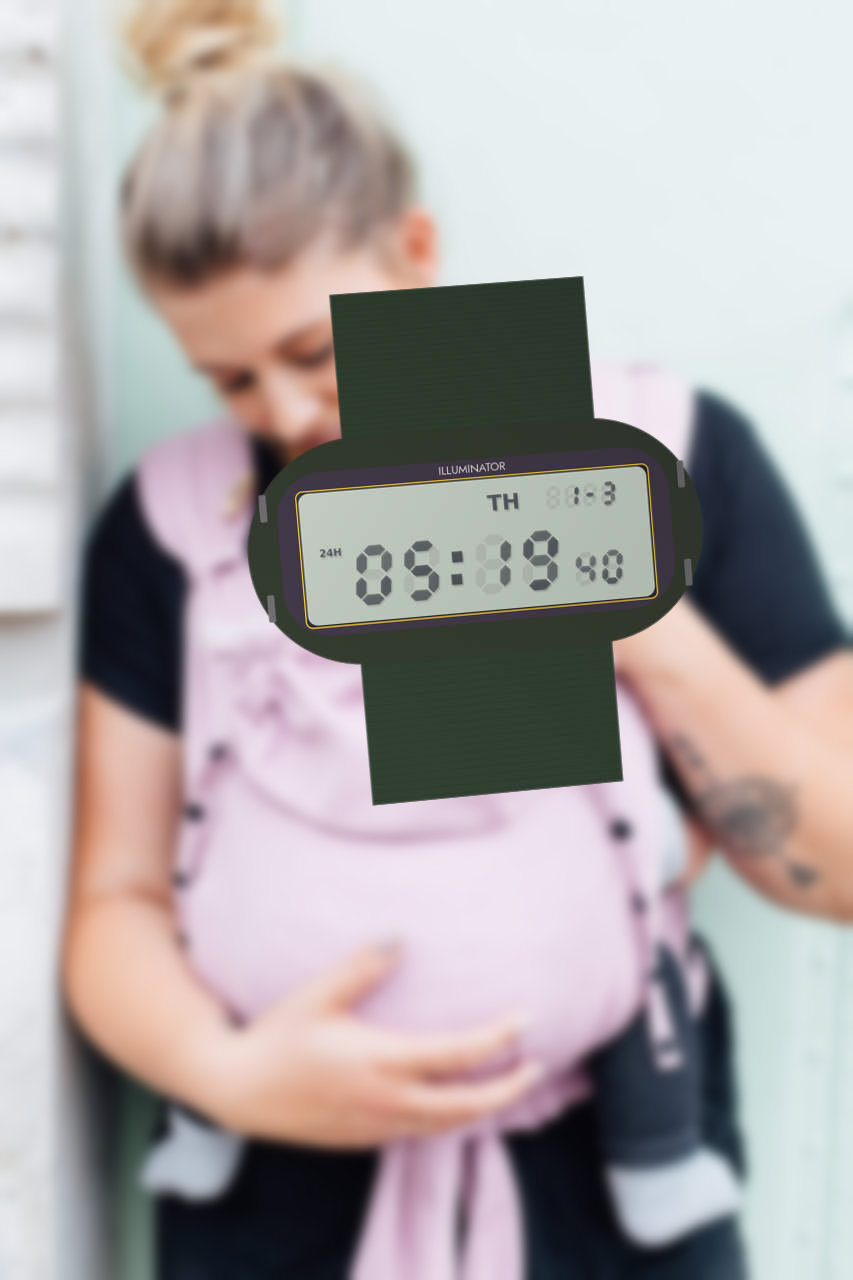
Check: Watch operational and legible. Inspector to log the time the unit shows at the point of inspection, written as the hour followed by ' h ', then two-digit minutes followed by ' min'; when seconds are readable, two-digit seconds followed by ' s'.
5 h 19 min 40 s
